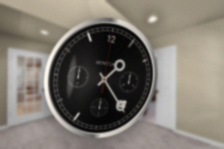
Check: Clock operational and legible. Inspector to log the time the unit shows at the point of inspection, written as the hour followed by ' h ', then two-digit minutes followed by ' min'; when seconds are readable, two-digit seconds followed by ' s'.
1 h 23 min
